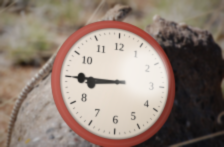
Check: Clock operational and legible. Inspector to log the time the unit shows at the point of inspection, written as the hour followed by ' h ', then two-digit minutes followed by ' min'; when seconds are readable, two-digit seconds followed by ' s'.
8 h 45 min
